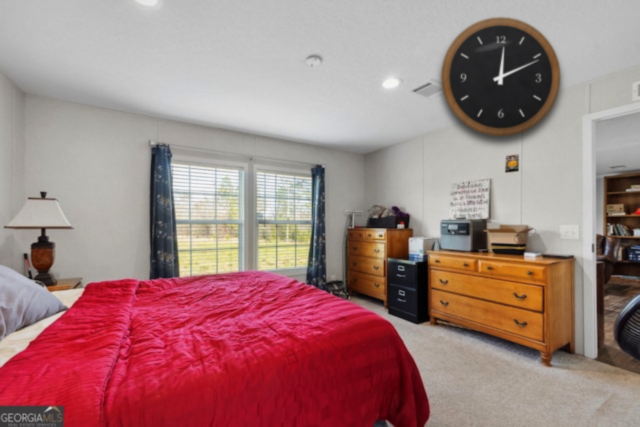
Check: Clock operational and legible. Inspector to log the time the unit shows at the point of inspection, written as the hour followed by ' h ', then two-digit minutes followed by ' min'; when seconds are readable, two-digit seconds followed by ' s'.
12 h 11 min
